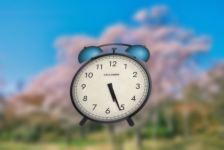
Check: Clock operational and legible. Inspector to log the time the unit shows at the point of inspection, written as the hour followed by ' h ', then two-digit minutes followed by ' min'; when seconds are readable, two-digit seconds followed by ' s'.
5 h 26 min
